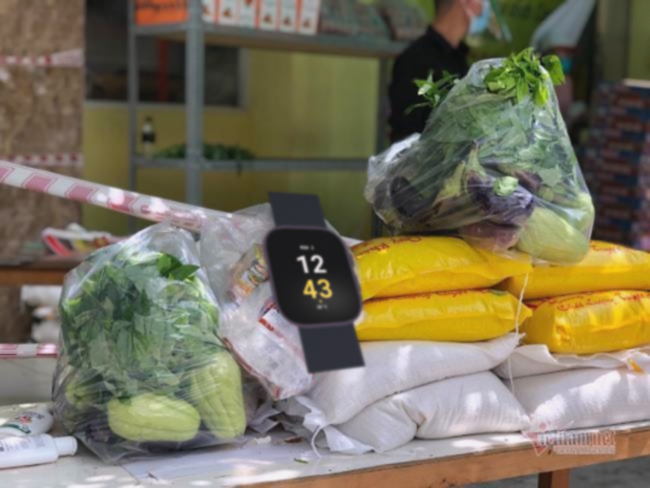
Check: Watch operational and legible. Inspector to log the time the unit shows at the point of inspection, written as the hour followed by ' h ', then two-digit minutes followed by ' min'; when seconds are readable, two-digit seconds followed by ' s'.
12 h 43 min
